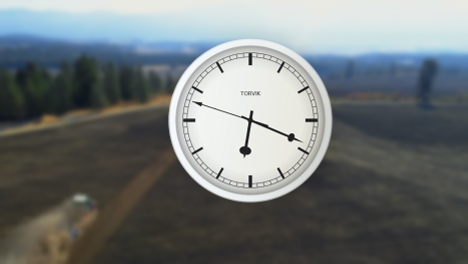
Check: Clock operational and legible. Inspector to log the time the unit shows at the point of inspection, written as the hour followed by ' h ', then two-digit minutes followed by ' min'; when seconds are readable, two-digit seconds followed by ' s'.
6 h 18 min 48 s
